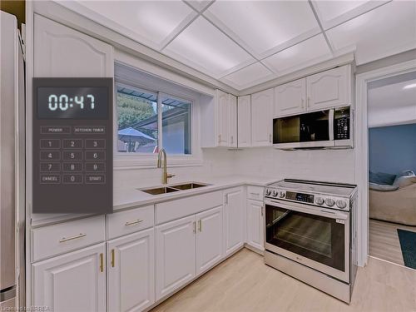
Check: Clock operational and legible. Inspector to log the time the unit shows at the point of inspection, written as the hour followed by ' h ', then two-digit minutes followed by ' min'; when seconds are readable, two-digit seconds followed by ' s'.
0 h 47 min
